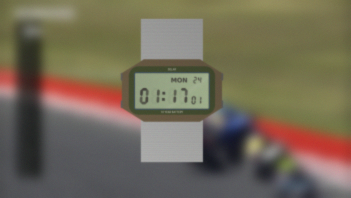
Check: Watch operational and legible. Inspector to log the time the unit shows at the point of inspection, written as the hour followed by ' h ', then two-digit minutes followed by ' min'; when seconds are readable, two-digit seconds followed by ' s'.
1 h 17 min
